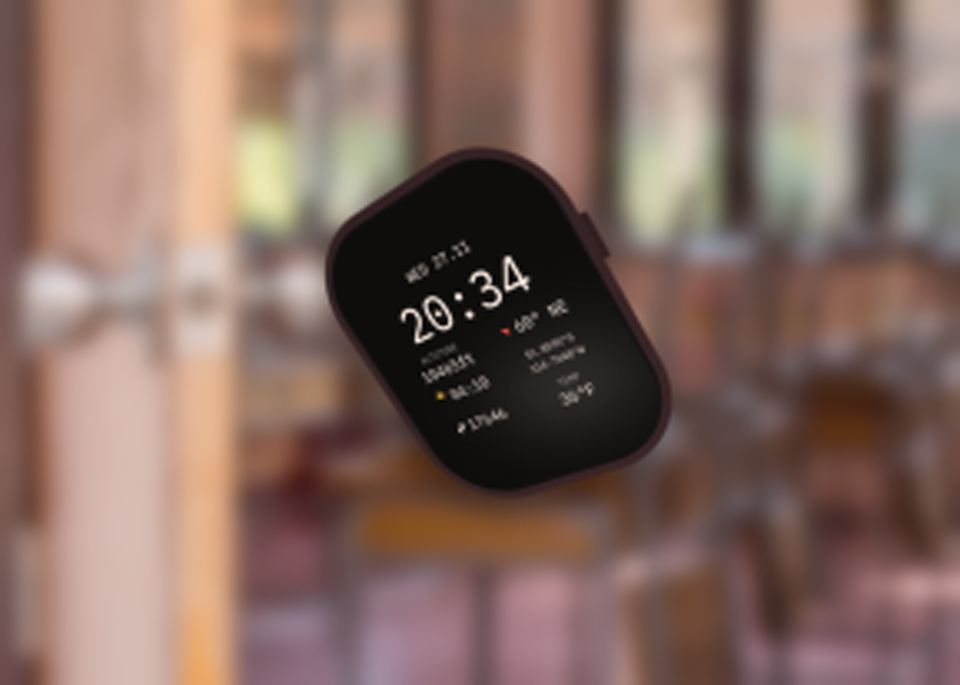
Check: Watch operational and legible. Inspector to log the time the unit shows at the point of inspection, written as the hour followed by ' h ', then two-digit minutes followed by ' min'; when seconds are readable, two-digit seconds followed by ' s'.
20 h 34 min
